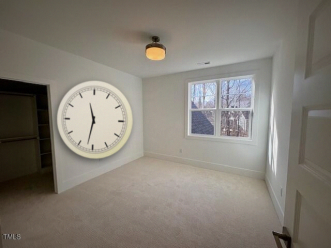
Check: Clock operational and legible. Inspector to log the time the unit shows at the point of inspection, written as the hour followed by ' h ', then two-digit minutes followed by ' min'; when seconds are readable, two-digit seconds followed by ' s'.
11 h 32 min
